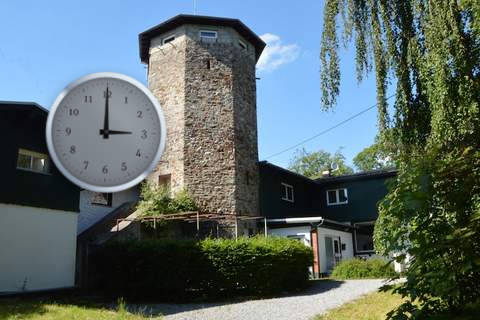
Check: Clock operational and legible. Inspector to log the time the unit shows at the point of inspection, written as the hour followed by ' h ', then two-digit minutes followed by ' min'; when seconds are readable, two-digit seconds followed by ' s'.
3 h 00 min
